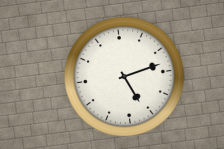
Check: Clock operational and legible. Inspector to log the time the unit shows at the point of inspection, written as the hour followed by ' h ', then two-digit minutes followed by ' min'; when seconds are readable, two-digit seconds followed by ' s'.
5 h 13 min
